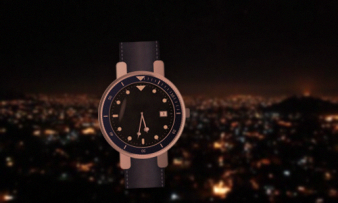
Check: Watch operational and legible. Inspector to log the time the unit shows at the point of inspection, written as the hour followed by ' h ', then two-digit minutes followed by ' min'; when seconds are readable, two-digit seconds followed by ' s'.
5 h 32 min
